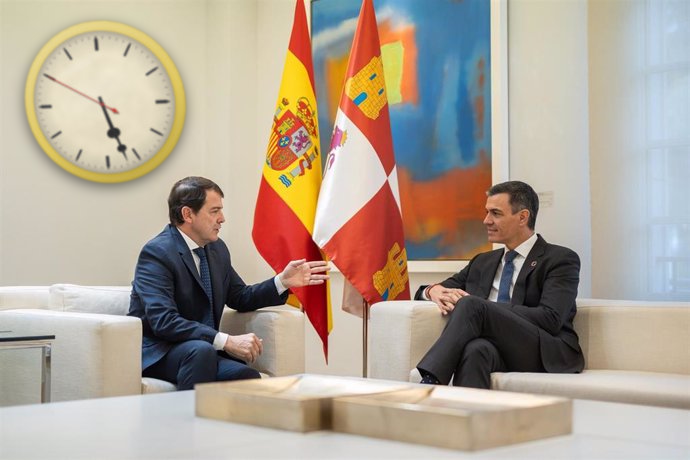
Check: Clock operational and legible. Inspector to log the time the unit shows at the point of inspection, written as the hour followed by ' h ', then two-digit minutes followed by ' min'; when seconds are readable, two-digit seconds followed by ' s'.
5 h 26 min 50 s
